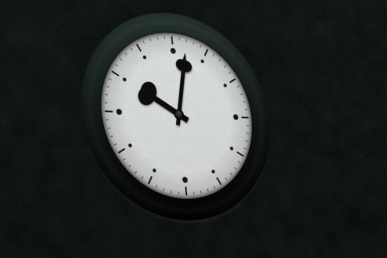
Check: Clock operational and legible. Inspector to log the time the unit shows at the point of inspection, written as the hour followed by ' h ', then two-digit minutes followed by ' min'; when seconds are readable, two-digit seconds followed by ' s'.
10 h 02 min
